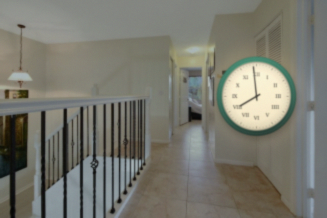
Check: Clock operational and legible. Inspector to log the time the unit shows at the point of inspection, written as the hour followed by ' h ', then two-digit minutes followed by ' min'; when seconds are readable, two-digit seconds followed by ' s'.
7 h 59 min
